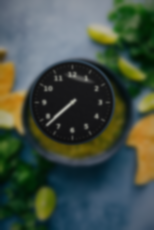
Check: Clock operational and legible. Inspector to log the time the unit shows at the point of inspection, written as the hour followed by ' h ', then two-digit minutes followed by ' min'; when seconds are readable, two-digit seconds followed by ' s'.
7 h 38 min
